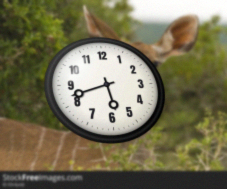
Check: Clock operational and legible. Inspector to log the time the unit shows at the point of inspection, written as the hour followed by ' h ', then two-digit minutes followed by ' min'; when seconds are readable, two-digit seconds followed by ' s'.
5 h 42 min
